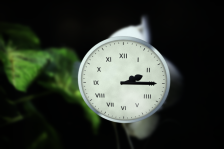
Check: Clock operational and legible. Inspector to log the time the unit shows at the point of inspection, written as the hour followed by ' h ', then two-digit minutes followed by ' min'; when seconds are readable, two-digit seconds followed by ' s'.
2 h 15 min
